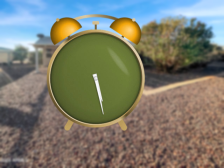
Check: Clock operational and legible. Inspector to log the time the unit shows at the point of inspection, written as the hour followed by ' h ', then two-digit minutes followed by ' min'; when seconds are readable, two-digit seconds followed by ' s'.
5 h 28 min
